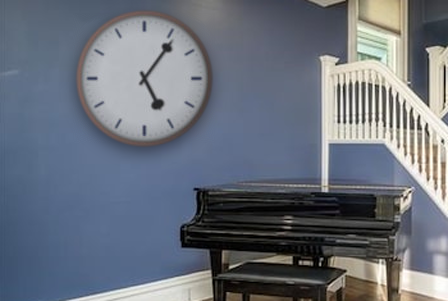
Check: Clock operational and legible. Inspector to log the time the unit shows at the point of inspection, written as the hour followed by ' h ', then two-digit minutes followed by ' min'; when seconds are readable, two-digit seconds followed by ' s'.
5 h 06 min
